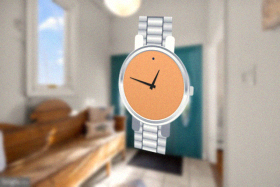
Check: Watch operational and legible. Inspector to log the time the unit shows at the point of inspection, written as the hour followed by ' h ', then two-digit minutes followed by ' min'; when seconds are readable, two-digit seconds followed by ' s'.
12 h 47 min
